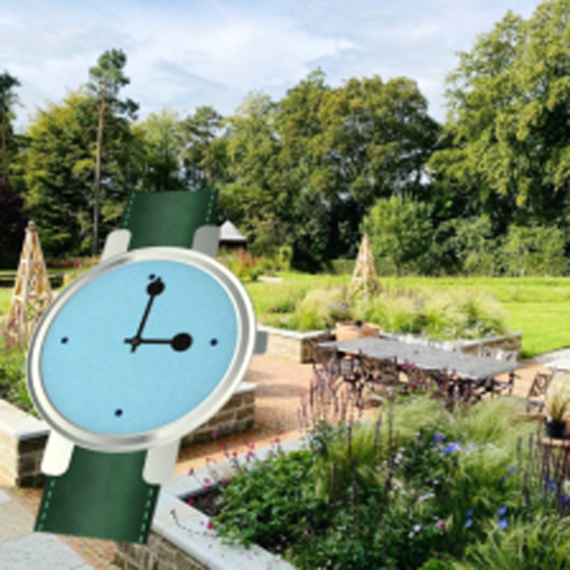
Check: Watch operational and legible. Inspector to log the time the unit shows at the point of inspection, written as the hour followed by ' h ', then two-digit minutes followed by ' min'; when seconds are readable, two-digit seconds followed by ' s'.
3 h 01 min
